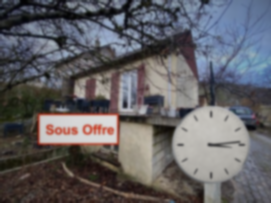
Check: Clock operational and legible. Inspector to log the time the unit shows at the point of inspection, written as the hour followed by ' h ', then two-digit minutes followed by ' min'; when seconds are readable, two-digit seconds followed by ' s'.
3 h 14 min
